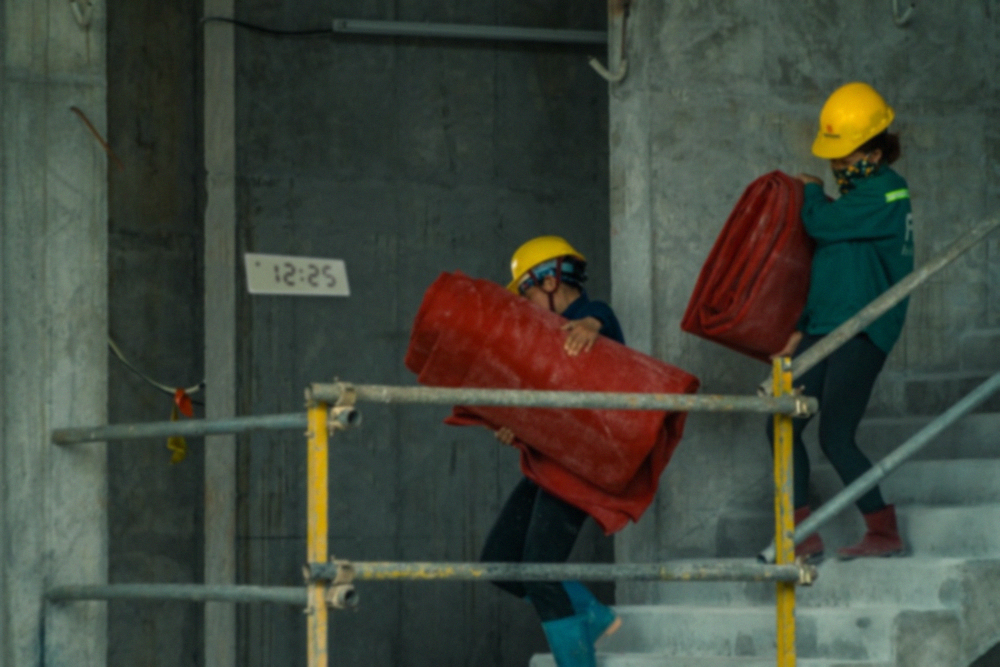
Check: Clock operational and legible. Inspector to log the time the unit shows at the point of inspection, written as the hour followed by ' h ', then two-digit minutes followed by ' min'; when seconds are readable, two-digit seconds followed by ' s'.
12 h 25 min
